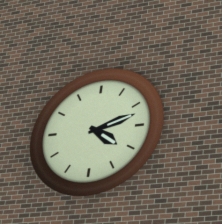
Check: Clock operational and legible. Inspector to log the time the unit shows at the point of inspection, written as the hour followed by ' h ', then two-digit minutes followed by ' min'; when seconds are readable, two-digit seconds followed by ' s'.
4 h 12 min
